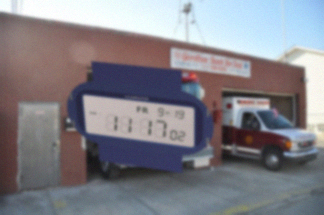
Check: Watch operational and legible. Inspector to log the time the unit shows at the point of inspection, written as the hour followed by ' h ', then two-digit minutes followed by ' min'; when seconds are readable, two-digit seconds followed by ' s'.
11 h 17 min
